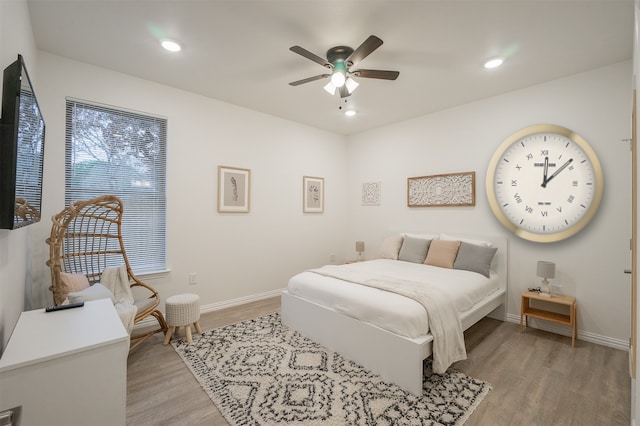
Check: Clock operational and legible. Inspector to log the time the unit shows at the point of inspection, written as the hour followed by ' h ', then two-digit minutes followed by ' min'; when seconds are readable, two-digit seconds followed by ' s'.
12 h 08 min
